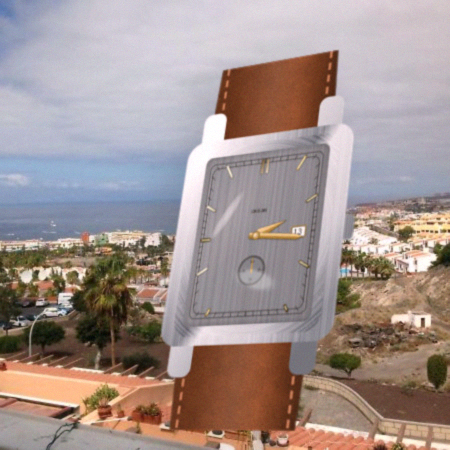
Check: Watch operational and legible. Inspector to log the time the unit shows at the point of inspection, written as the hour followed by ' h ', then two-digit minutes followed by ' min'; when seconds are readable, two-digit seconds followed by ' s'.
2 h 16 min
